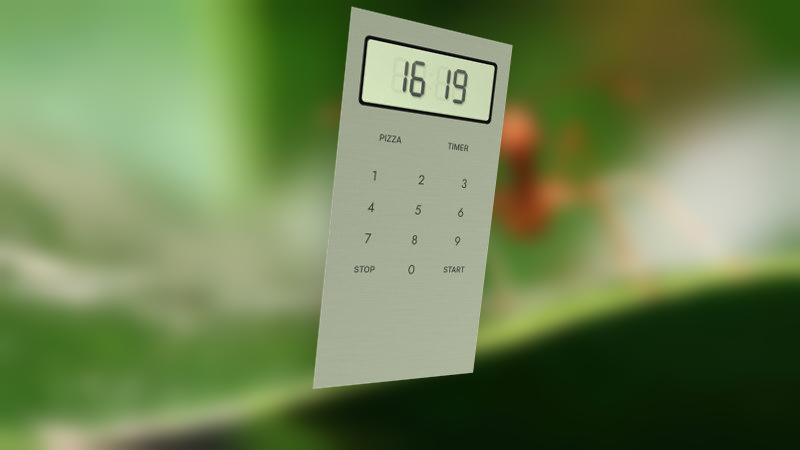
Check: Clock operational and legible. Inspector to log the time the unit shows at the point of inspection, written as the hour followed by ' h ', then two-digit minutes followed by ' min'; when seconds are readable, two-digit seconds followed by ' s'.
16 h 19 min
